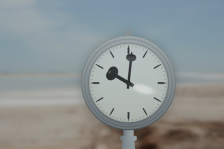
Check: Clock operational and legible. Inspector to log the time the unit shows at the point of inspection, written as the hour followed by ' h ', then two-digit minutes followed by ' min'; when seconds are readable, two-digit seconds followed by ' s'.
10 h 01 min
